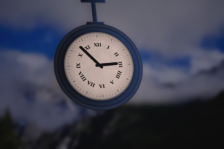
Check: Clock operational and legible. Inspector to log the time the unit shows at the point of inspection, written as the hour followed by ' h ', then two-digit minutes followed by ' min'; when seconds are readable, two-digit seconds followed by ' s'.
2 h 53 min
